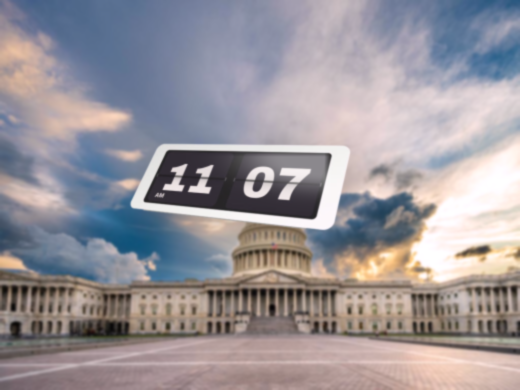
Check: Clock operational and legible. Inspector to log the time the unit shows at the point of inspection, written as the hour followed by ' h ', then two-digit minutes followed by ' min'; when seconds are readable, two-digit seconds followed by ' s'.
11 h 07 min
